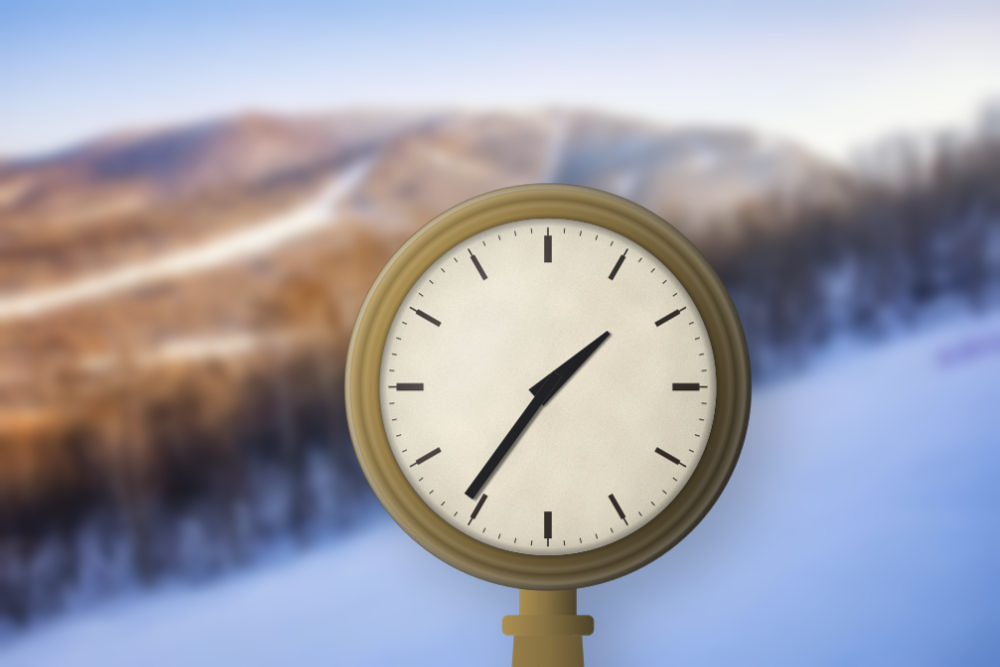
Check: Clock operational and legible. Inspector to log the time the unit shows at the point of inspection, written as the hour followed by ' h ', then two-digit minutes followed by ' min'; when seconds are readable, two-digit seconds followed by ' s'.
1 h 36 min
